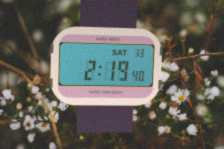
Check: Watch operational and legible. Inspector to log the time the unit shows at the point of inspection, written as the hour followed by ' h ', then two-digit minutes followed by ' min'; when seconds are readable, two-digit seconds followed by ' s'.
2 h 19 min 40 s
